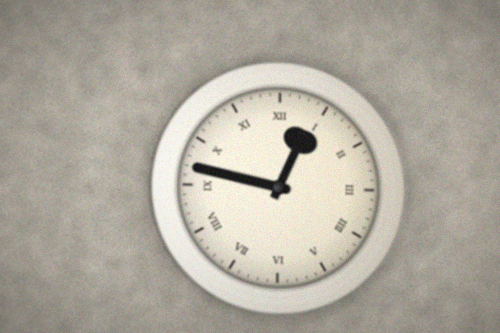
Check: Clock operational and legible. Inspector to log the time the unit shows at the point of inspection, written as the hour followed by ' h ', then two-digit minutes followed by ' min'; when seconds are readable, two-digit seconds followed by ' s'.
12 h 47 min
